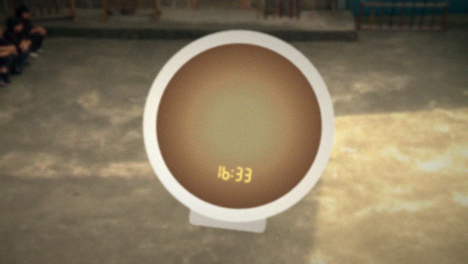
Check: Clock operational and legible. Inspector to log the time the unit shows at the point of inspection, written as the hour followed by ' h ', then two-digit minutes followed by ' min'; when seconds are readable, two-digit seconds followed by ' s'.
16 h 33 min
